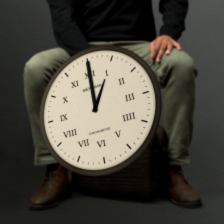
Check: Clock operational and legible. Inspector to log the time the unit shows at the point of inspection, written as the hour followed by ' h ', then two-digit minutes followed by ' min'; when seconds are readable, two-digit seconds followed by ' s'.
1 h 00 min
